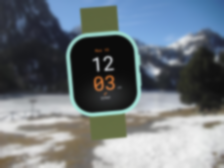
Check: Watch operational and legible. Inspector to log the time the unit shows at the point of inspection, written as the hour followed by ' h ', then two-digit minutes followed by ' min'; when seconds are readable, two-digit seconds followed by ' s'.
12 h 03 min
